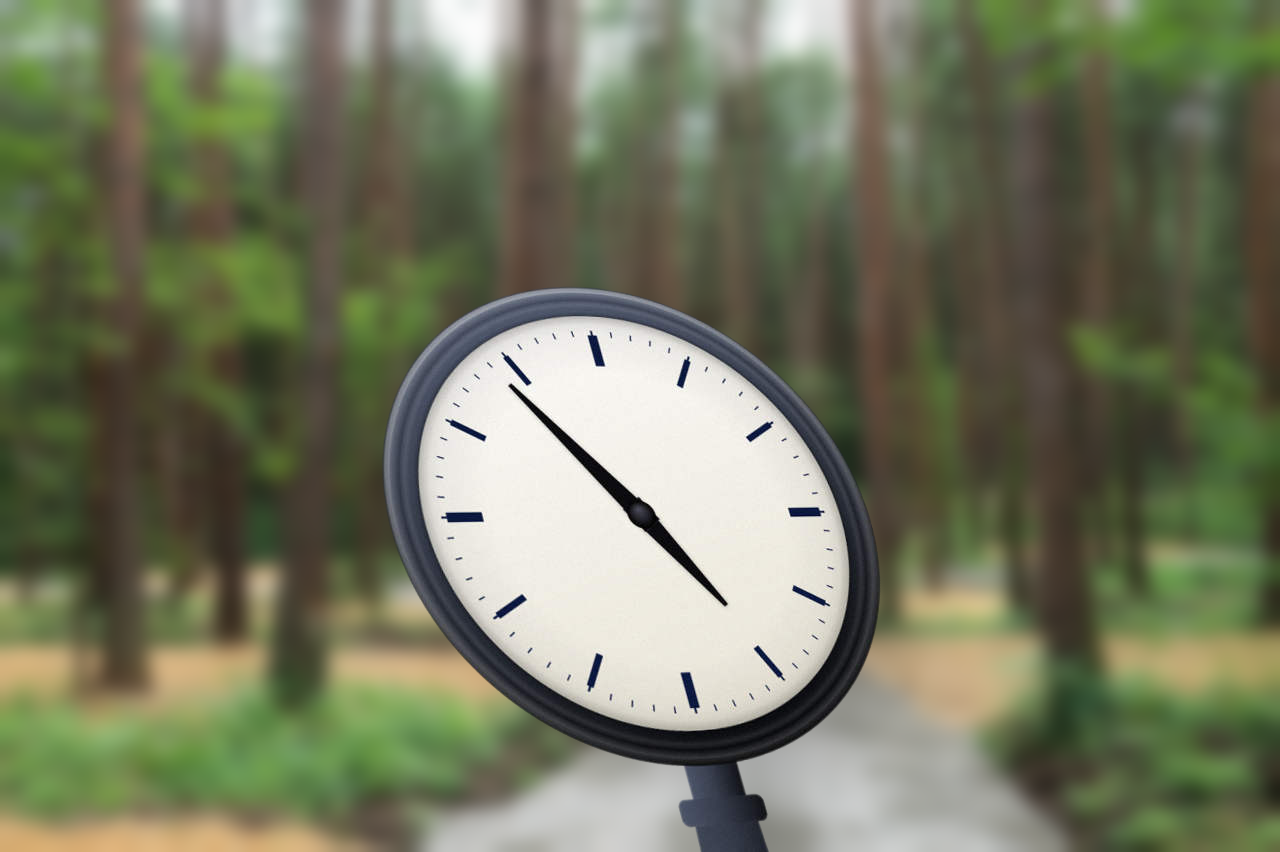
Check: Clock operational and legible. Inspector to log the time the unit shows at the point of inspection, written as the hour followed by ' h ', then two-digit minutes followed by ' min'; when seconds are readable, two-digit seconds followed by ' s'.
4 h 54 min
